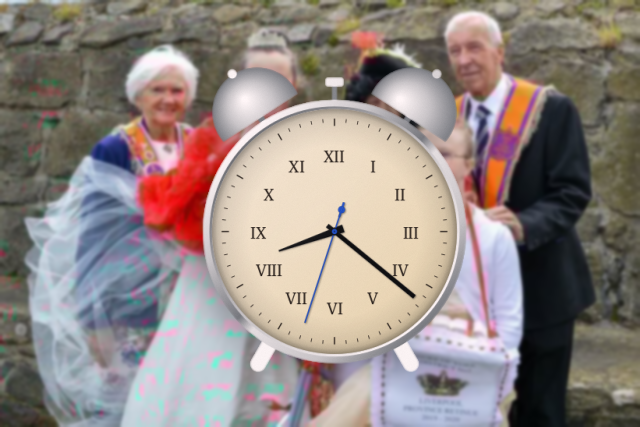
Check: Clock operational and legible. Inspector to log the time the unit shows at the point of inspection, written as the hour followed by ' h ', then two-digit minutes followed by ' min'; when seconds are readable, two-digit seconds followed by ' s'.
8 h 21 min 33 s
